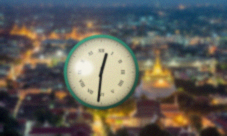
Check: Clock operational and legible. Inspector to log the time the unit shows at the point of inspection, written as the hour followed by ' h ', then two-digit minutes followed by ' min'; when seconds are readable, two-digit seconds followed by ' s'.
12 h 31 min
